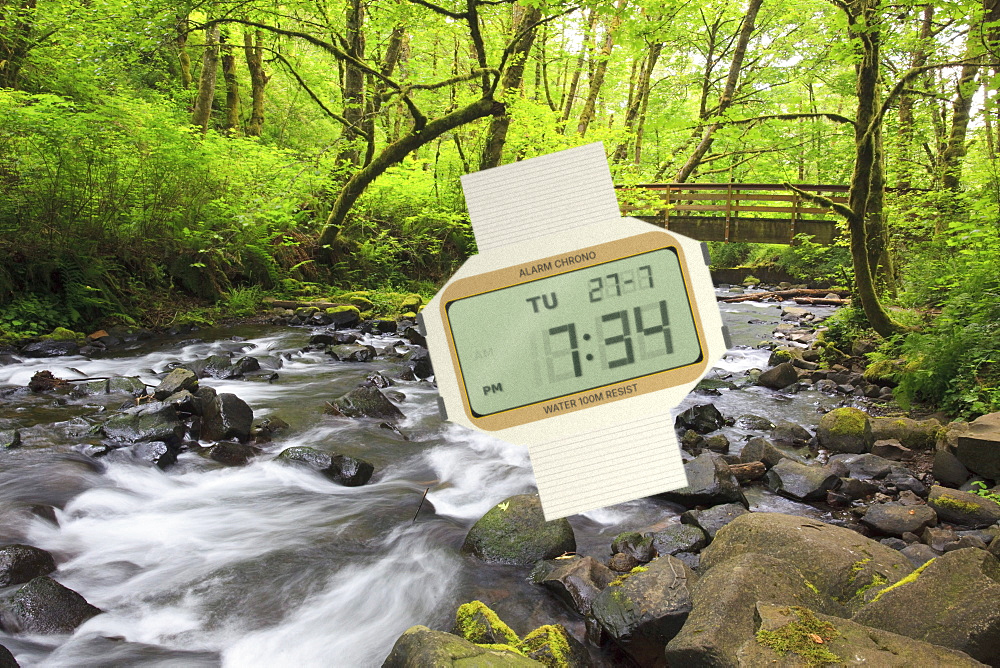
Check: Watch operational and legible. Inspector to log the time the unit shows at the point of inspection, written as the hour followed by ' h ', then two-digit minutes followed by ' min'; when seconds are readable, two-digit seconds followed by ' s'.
7 h 34 min
